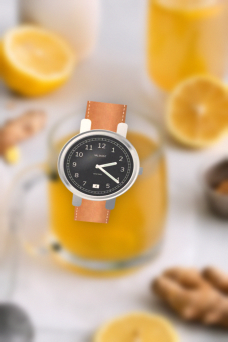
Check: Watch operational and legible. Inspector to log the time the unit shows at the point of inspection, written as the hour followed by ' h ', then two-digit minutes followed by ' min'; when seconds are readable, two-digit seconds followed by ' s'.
2 h 21 min
